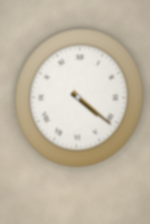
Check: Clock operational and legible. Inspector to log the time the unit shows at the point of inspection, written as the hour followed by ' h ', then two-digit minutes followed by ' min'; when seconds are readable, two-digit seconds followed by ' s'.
4 h 21 min
